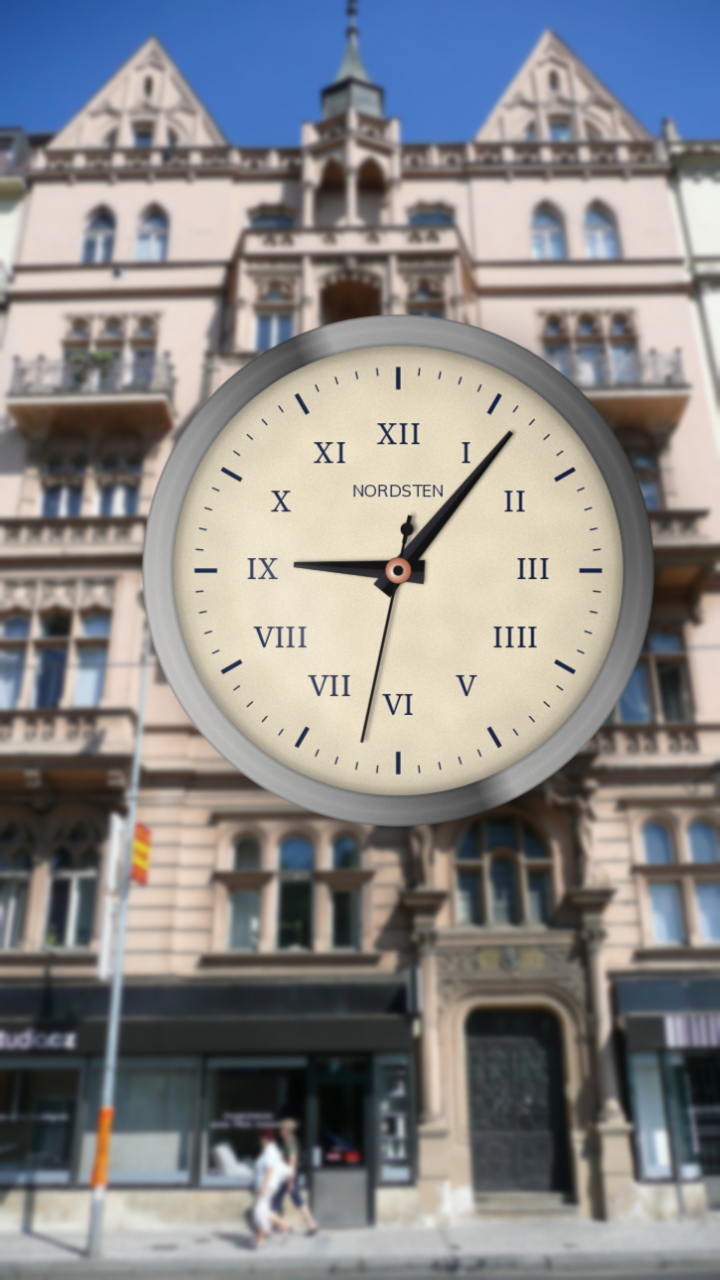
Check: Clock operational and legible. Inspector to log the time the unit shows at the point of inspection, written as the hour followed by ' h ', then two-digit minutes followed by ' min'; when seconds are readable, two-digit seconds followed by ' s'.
9 h 06 min 32 s
